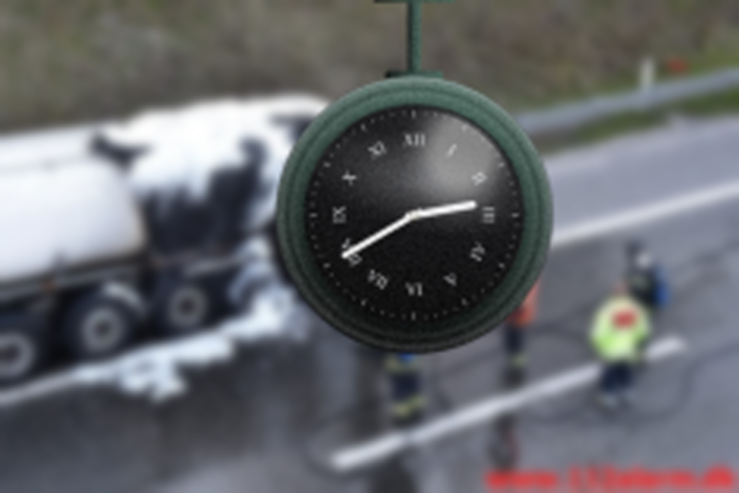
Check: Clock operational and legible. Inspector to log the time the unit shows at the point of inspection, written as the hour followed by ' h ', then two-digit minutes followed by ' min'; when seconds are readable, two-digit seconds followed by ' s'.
2 h 40 min
